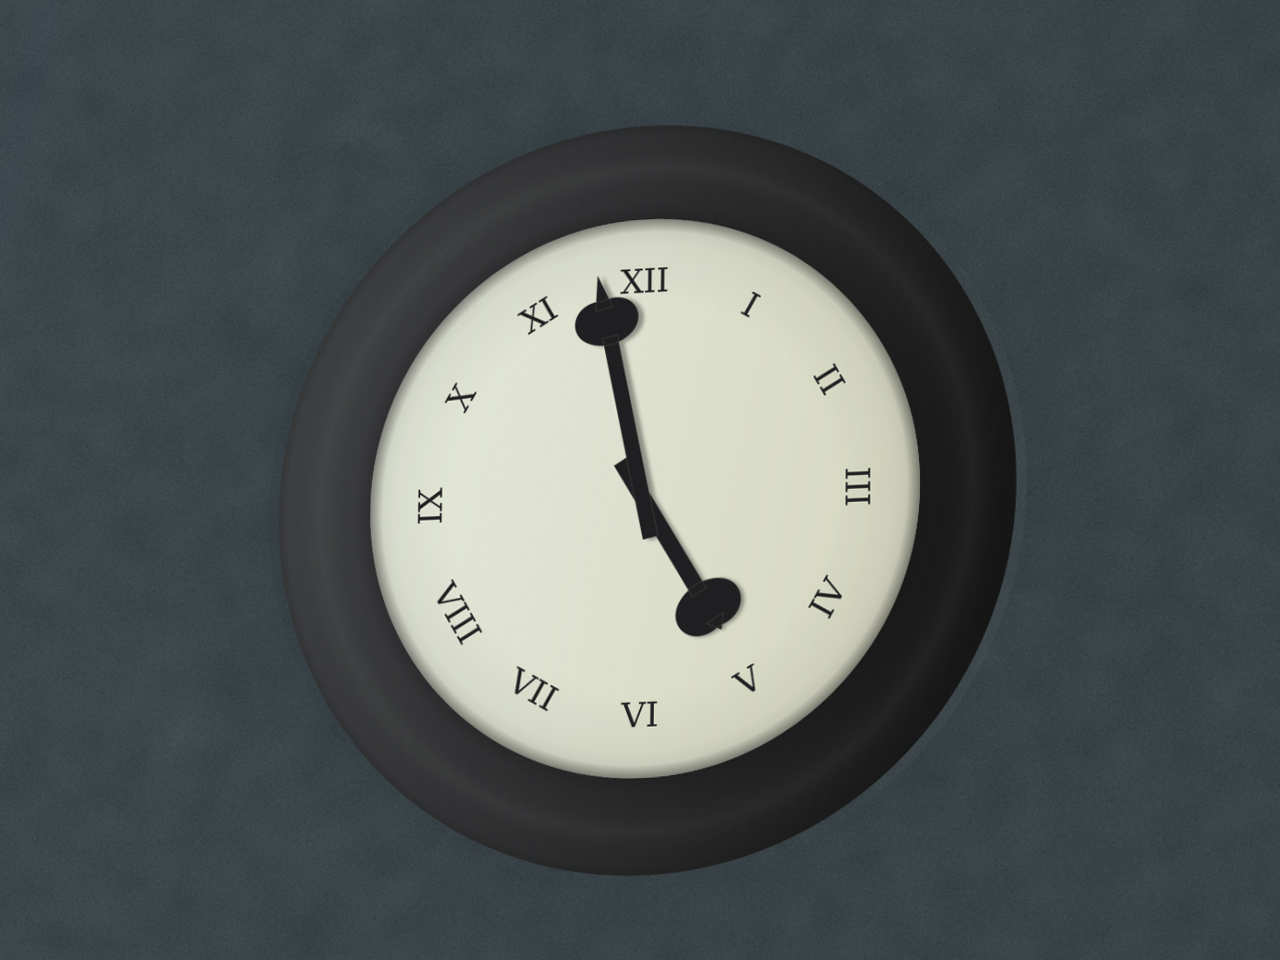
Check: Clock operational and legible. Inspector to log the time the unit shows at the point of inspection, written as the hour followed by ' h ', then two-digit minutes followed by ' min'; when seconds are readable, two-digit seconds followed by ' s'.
4 h 58 min
